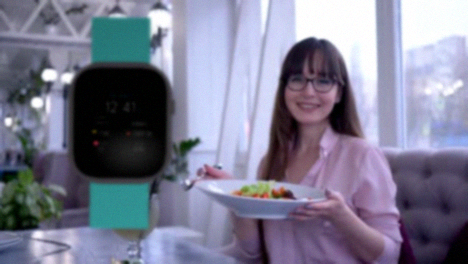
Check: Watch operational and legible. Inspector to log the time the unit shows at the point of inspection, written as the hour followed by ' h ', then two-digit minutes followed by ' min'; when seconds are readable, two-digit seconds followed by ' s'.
12 h 41 min
